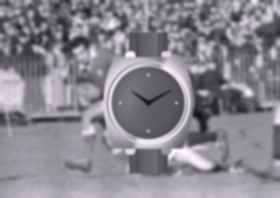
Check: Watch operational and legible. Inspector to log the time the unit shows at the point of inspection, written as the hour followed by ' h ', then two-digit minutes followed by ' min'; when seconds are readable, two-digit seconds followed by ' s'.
10 h 10 min
